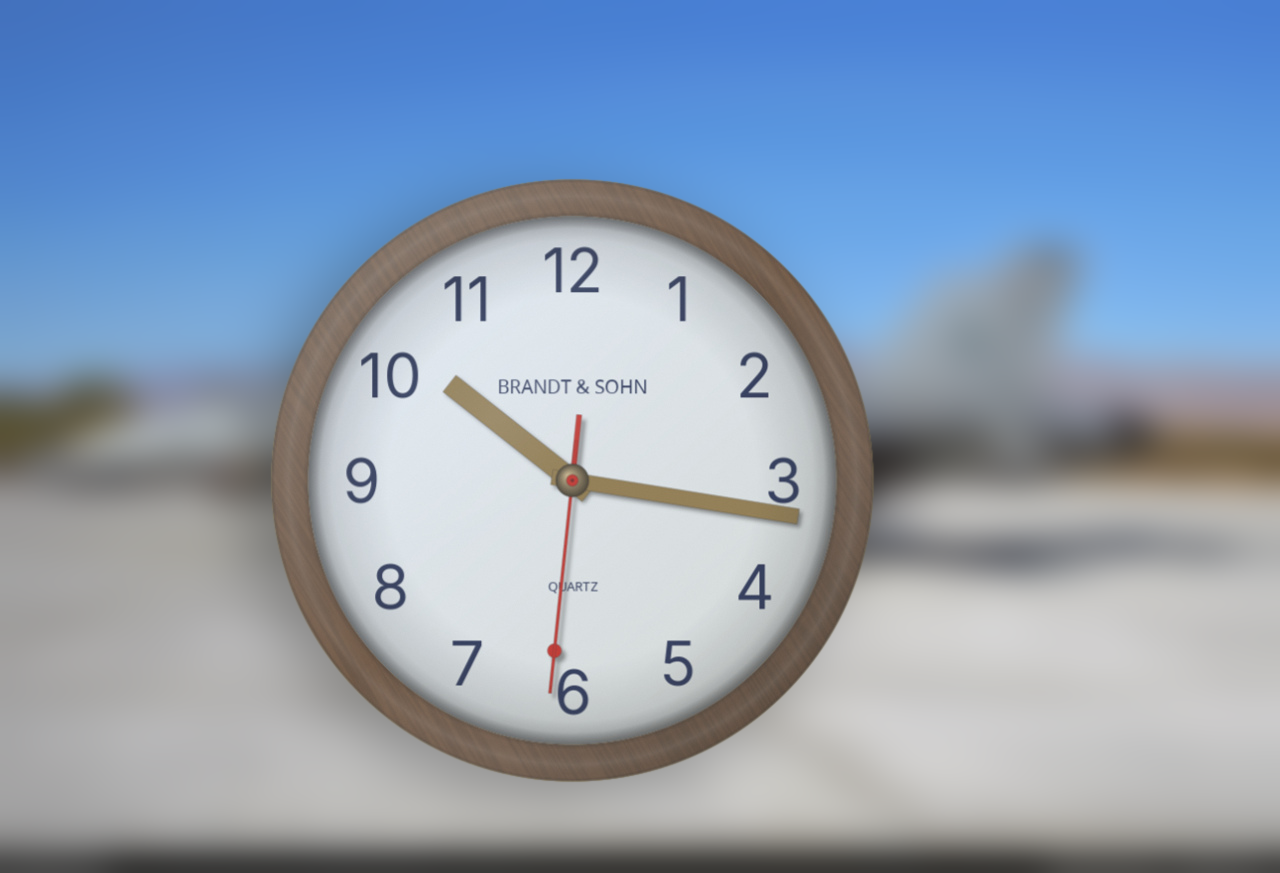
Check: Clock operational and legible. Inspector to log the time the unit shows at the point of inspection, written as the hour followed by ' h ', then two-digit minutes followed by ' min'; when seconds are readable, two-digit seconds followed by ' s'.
10 h 16 min 31 s
